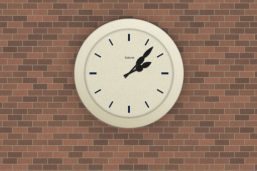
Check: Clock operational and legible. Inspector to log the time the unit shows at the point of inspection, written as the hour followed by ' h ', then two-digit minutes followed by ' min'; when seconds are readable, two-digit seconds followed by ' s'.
2 h 07 min
